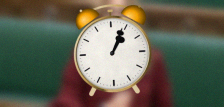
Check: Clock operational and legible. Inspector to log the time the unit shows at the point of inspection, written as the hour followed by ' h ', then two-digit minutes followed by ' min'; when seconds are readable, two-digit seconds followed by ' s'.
1 h 04 min
